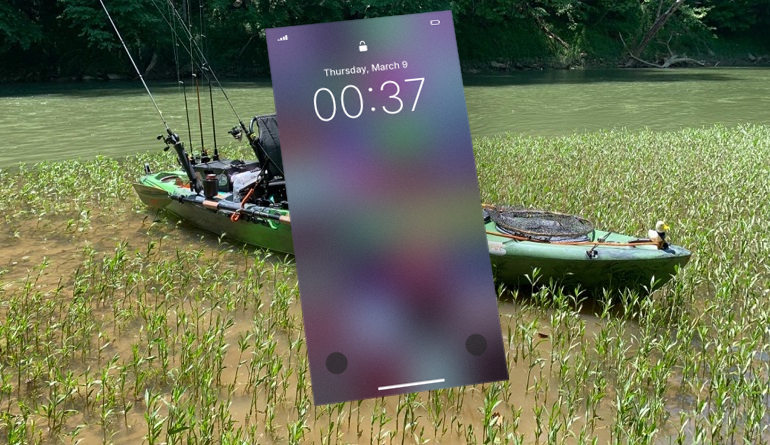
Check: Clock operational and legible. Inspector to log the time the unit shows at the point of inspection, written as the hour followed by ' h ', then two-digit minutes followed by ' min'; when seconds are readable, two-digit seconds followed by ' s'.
0 h 37 min
